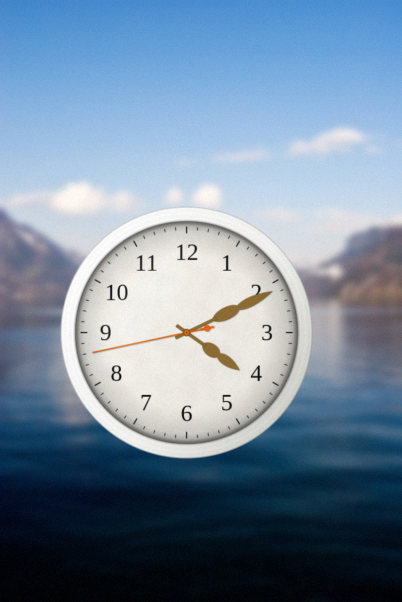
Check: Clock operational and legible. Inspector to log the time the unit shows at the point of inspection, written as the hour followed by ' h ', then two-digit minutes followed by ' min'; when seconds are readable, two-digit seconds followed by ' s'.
4 h 10 min 43 s
